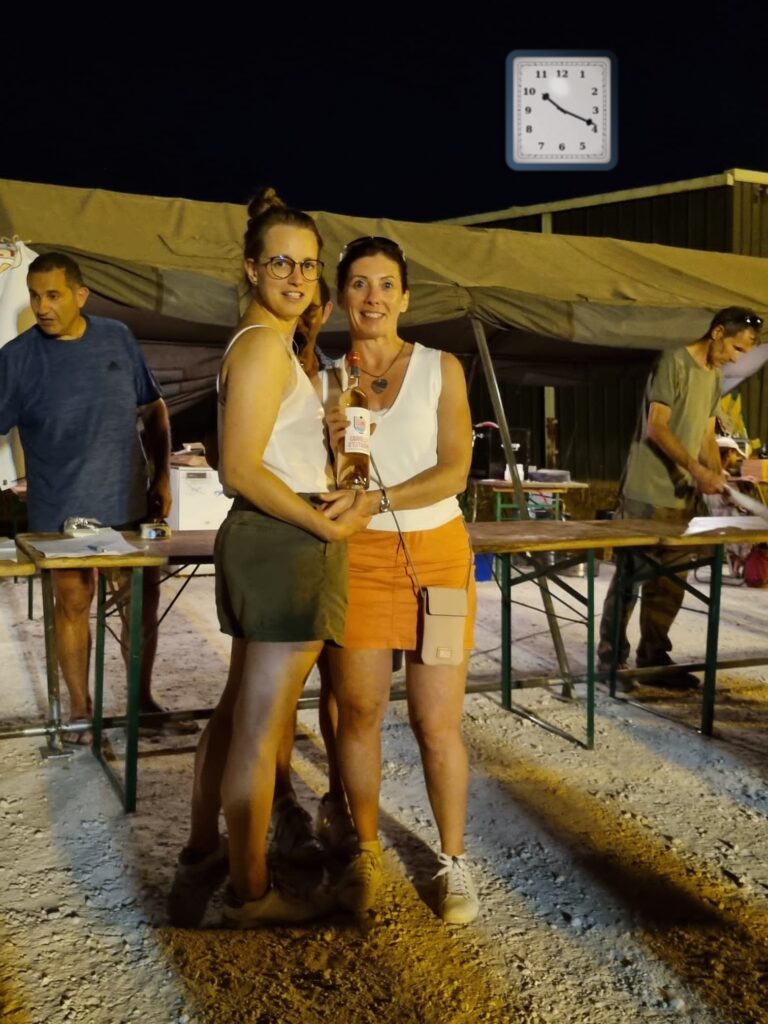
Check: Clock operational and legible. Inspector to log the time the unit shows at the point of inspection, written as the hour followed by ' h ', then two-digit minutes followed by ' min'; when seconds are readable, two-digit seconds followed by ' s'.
10 h 19 min
